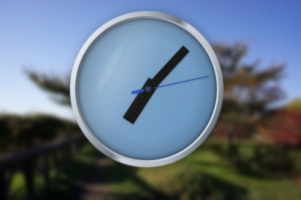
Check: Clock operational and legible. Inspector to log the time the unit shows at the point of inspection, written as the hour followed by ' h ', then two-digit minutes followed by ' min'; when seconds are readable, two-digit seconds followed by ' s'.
7 h 07 min 13 s
